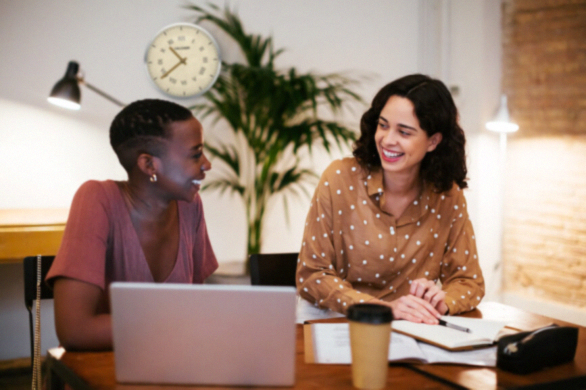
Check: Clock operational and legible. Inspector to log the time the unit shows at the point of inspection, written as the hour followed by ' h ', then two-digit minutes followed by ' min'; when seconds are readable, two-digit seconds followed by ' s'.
10 h 39 min
